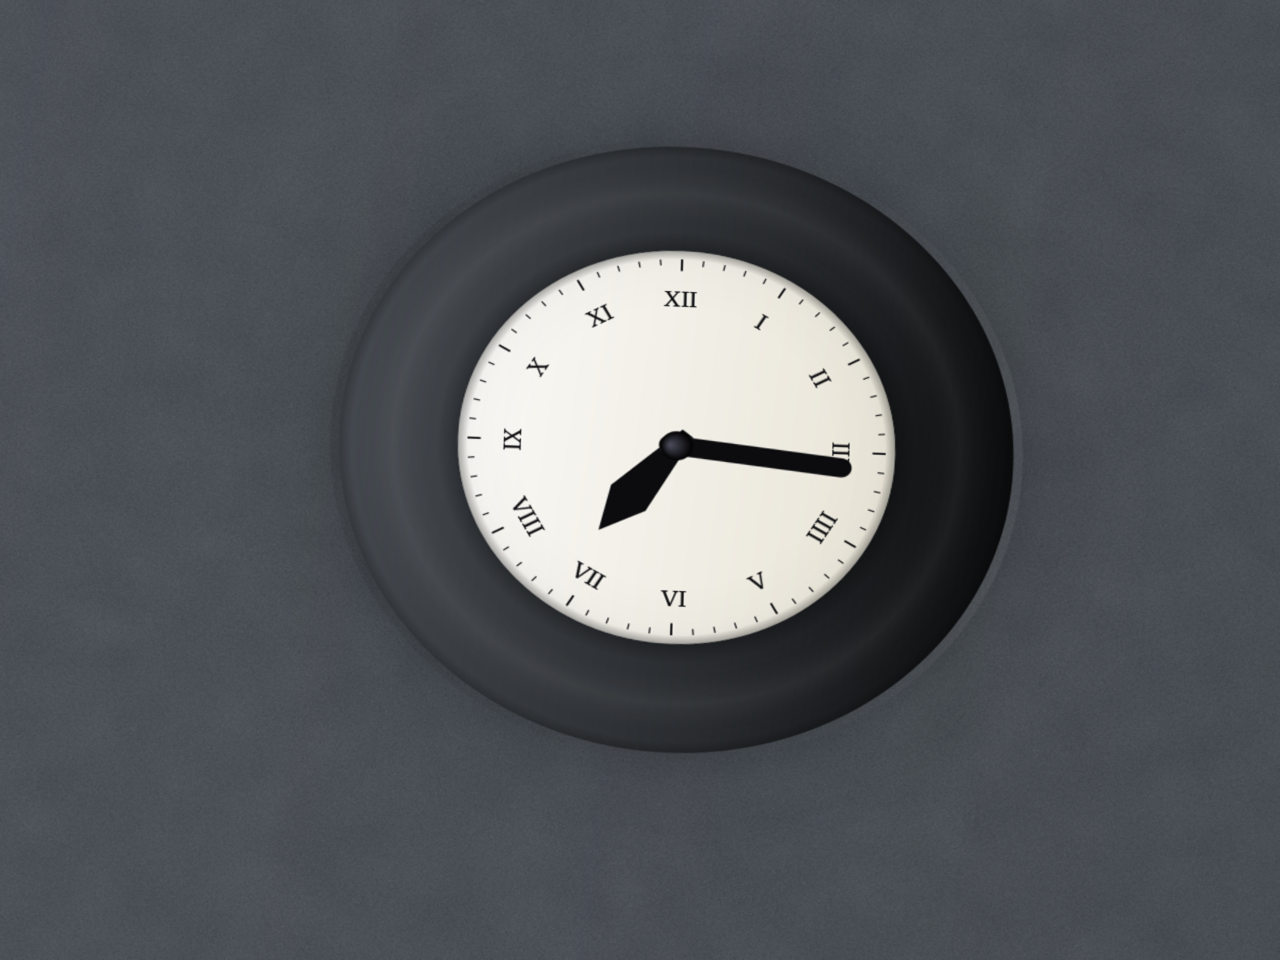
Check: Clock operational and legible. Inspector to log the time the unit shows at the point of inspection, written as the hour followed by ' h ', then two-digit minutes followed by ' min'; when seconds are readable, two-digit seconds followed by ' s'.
7 h 16 min
